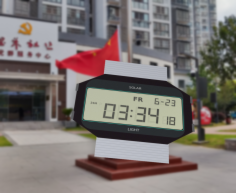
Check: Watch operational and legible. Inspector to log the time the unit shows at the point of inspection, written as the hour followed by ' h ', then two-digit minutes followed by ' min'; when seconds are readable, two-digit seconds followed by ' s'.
3 h 34 min 18 s
